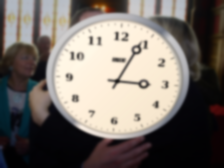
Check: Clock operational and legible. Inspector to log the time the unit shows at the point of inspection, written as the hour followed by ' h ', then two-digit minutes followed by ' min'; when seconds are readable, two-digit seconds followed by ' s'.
3 h 04 min
